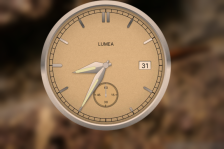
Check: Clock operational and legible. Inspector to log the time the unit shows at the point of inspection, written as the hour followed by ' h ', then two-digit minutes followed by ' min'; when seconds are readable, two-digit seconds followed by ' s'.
8 h 35 min
